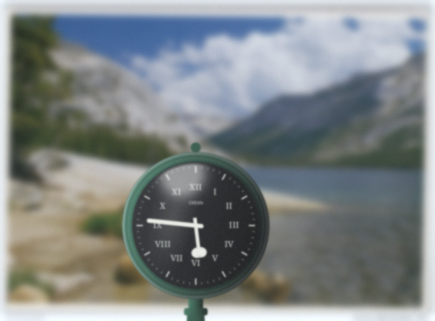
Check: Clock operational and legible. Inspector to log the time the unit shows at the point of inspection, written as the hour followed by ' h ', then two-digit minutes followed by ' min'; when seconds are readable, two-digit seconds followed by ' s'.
5 h 46 min
